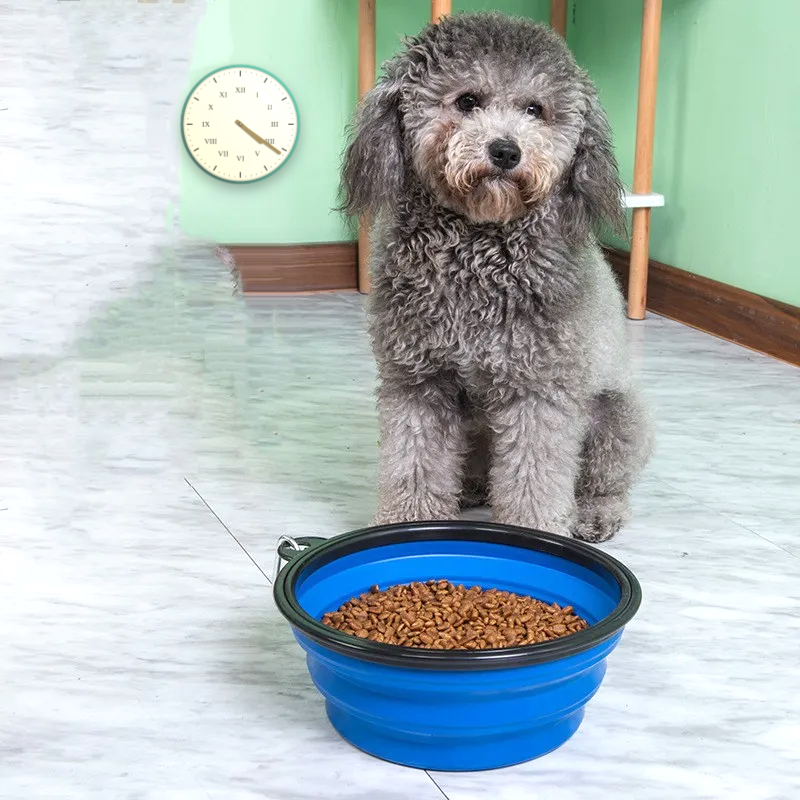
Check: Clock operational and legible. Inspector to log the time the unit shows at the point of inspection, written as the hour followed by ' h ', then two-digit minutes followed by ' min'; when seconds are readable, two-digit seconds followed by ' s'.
4 h 21 min
